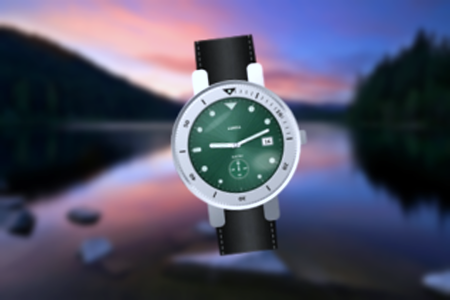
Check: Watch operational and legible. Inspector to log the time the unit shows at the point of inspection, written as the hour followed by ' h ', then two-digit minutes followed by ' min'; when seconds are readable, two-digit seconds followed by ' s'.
9 h 12 min
